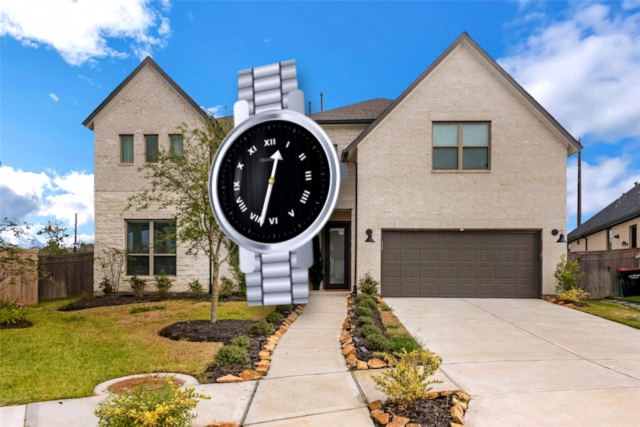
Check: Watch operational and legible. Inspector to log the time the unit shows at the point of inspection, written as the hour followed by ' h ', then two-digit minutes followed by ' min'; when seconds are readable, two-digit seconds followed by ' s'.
12 h 33 min
